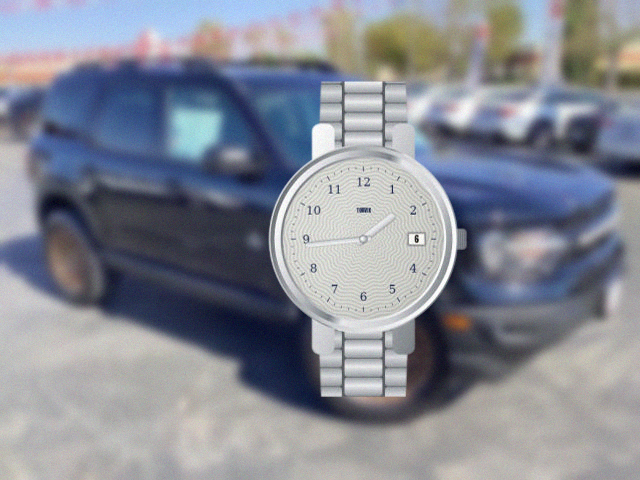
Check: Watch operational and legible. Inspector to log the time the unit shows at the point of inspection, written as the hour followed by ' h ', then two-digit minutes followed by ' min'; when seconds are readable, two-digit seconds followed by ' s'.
1 h 44 min
